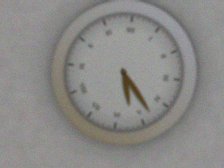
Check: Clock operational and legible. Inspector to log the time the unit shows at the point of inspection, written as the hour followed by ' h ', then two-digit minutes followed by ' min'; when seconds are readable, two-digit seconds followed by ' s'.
5 h 23 min
